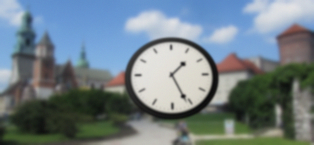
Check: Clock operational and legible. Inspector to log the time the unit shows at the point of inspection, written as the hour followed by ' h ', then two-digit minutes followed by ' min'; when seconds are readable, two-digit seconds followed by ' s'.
1 h 26 min
